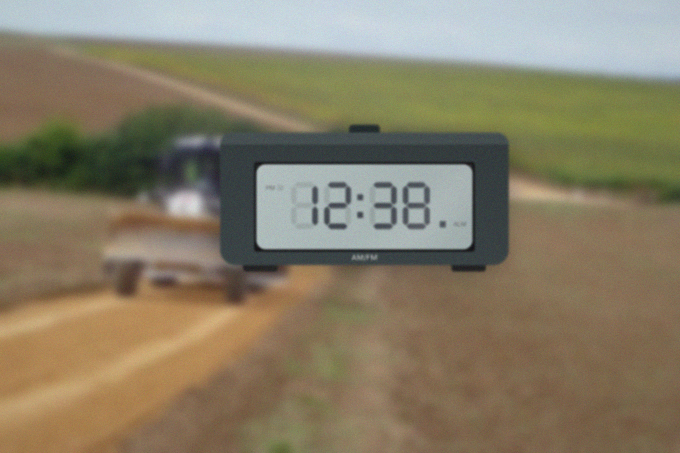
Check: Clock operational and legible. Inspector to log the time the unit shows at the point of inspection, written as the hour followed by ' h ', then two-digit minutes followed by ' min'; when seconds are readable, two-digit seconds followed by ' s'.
12 h 38 min
